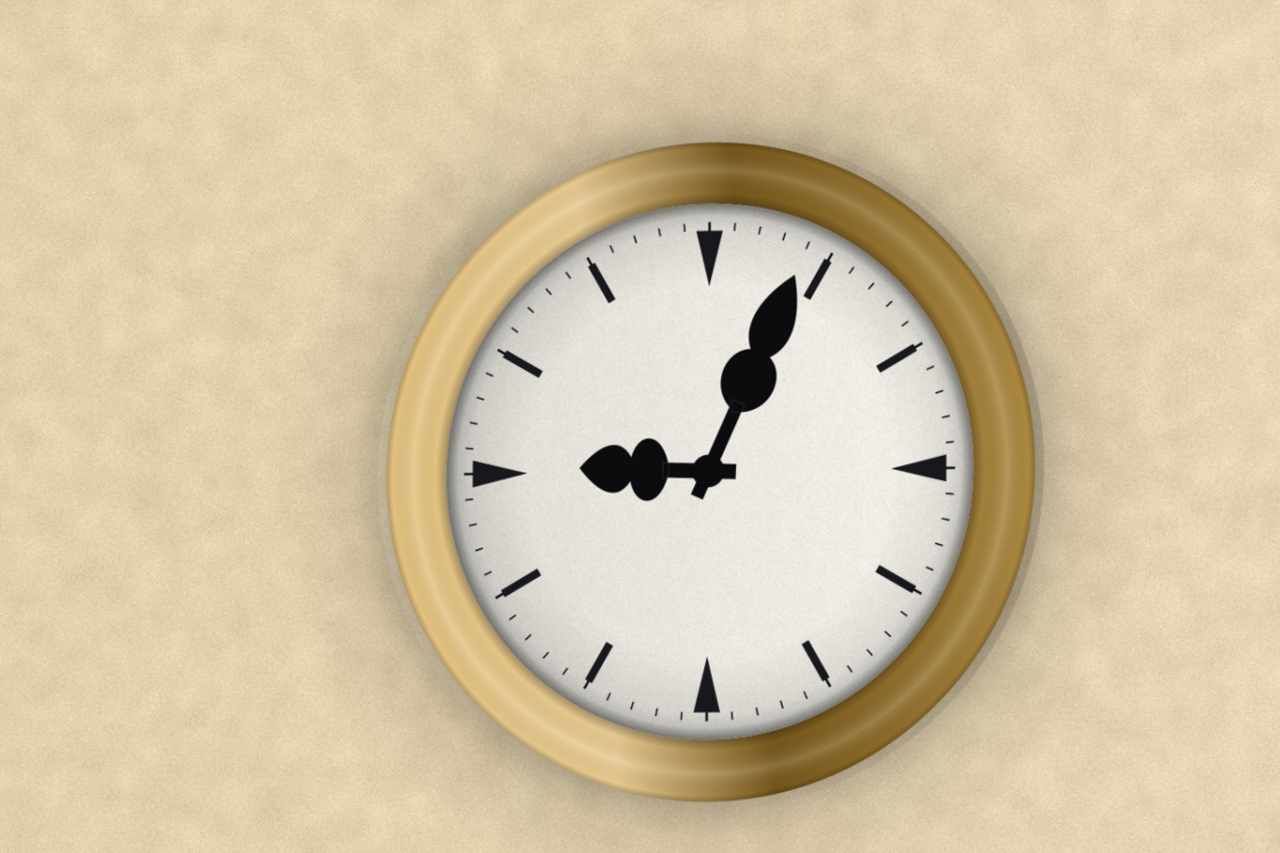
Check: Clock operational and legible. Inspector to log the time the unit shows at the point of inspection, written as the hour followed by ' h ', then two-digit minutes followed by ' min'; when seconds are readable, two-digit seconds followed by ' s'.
9 h 04 min
